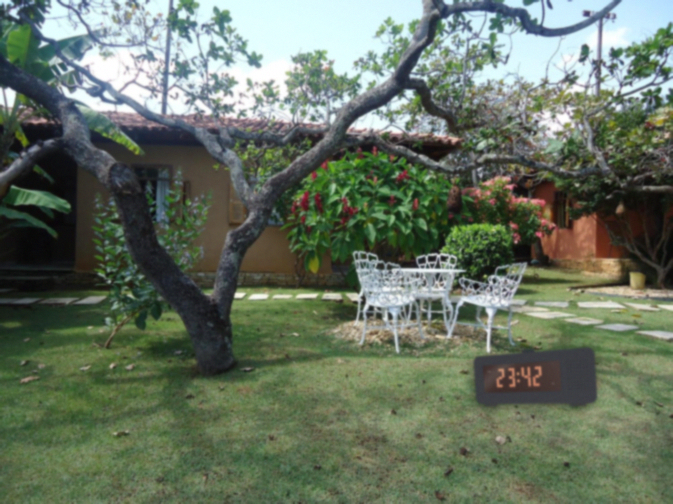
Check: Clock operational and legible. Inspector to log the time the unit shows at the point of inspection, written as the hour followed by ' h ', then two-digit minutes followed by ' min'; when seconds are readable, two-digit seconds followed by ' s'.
23 h 42 min
